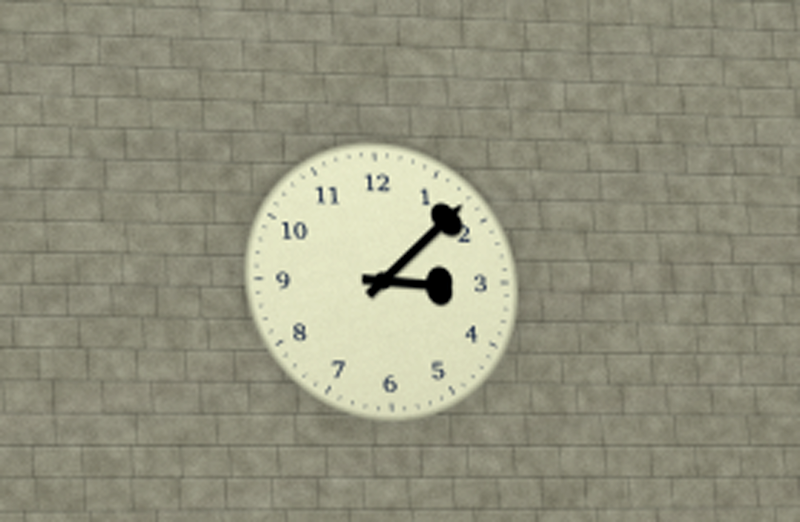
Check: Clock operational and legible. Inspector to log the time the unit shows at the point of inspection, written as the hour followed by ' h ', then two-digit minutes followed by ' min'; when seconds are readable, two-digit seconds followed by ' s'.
3 h 08 min
